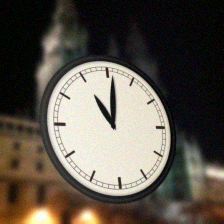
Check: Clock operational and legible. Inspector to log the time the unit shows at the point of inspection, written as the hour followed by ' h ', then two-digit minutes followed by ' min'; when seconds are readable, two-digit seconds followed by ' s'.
11 h 01 min
